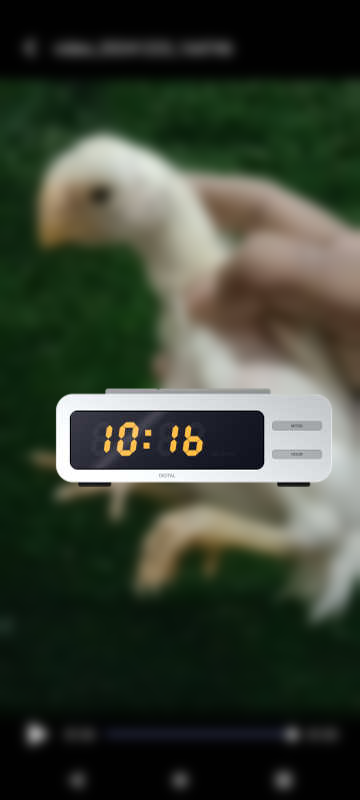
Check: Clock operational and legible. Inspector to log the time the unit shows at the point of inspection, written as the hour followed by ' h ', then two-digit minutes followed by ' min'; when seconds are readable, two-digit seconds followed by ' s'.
10 h 16 min
